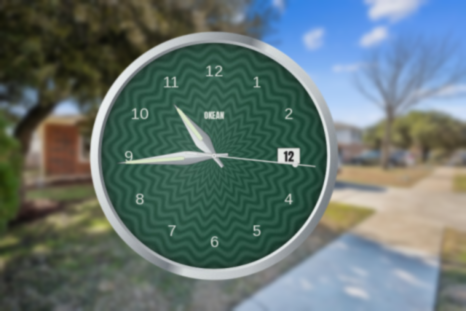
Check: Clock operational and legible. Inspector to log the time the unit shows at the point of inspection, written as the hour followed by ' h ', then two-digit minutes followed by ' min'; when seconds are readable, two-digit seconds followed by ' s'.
10 h 44 min 16 s
